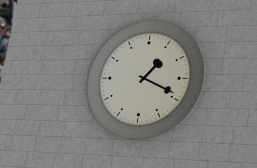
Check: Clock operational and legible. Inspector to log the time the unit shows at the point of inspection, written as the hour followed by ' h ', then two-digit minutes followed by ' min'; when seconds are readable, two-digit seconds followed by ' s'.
1 h 19 min
